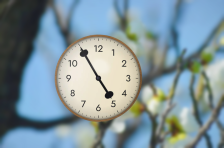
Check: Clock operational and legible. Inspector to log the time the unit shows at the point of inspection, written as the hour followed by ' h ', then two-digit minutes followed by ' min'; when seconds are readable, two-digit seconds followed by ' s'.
4 h 55 min
